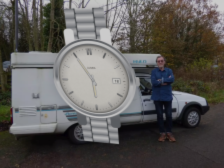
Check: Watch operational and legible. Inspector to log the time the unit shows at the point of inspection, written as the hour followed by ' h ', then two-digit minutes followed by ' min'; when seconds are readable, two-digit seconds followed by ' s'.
5 h 55 min
